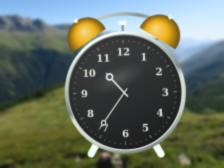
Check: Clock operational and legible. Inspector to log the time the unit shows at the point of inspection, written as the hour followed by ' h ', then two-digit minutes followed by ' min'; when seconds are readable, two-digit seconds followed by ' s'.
10 h 36 min
